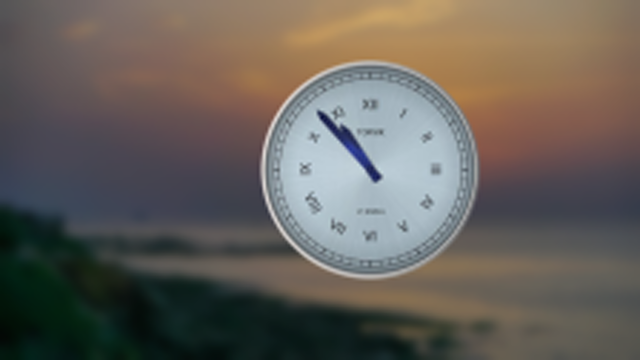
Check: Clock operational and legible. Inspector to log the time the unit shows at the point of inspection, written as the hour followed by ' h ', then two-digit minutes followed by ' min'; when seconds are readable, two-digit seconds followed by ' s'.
10 h 53 min
